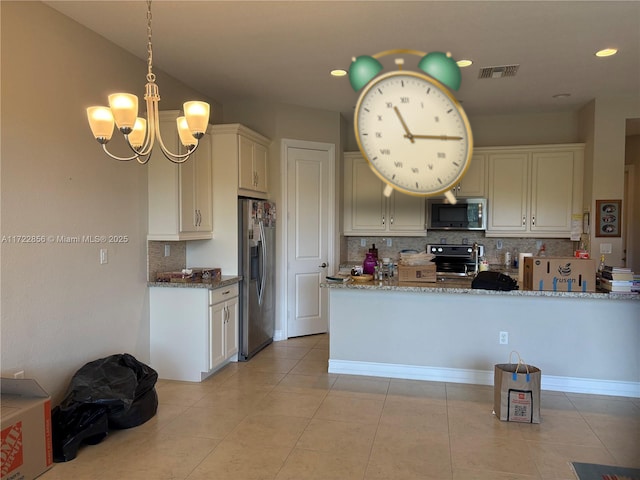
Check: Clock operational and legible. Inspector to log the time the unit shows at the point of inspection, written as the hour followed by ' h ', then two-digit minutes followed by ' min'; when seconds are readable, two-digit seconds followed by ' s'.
11 h 15 min
